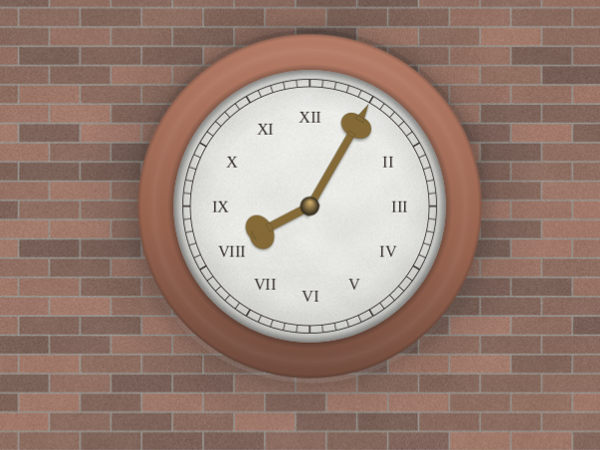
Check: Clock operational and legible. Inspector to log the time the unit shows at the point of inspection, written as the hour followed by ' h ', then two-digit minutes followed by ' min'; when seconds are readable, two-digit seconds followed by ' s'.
8 h 05 min
